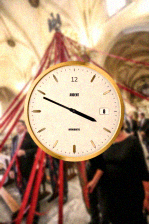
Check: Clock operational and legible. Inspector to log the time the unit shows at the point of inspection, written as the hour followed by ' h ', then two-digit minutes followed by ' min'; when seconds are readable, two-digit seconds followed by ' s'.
3 h 49 min
